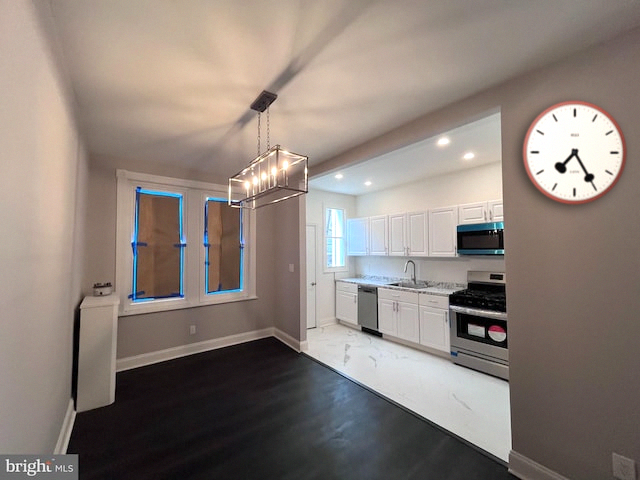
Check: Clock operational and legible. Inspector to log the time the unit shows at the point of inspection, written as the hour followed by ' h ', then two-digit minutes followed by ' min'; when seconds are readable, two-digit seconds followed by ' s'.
7 h 25 min
